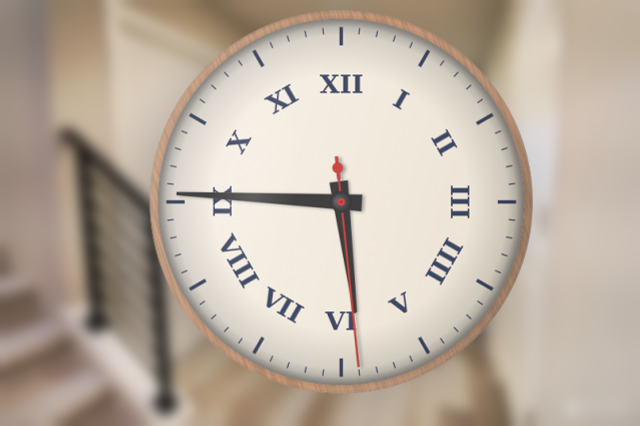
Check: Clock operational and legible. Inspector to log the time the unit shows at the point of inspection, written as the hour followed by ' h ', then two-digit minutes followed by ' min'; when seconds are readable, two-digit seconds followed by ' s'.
5 h 45 min 29 s
